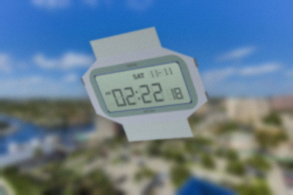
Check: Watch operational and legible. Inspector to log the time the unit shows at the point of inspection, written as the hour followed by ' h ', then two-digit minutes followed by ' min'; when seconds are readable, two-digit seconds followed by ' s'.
2 h 22 min 18 s
